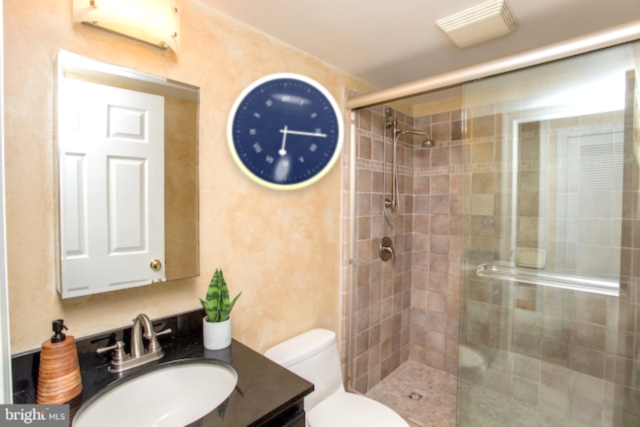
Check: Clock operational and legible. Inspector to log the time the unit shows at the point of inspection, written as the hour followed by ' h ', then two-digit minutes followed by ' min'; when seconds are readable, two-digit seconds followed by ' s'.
6 h 16 min
